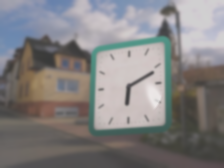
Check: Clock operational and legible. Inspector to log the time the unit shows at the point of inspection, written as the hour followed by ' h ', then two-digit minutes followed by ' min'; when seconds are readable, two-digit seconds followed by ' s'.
6 h 11 min
